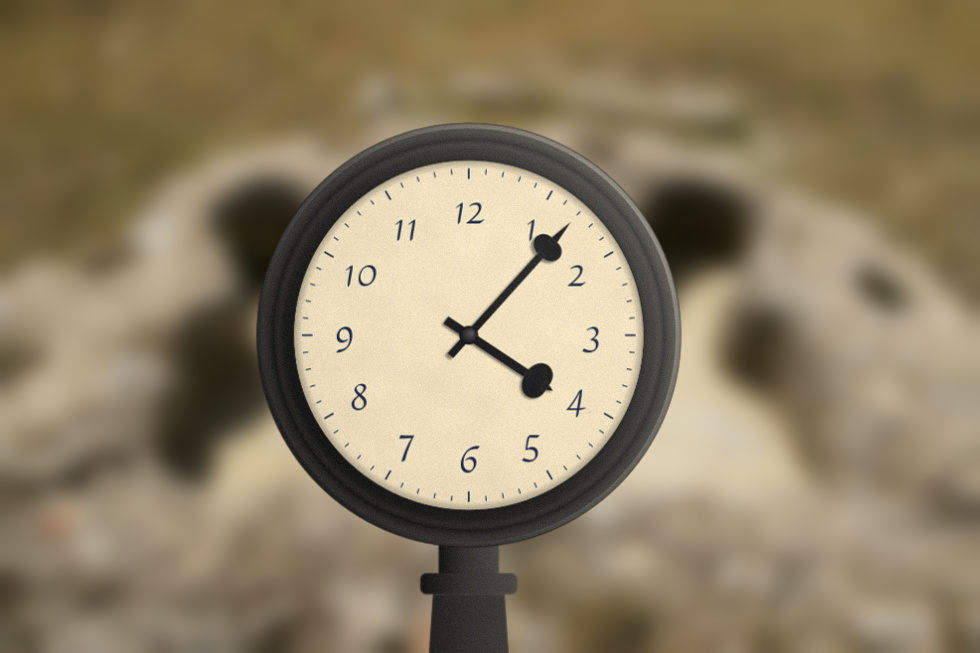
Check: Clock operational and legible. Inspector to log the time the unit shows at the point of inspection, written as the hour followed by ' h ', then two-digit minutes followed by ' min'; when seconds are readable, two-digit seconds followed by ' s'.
4 h 07 min
